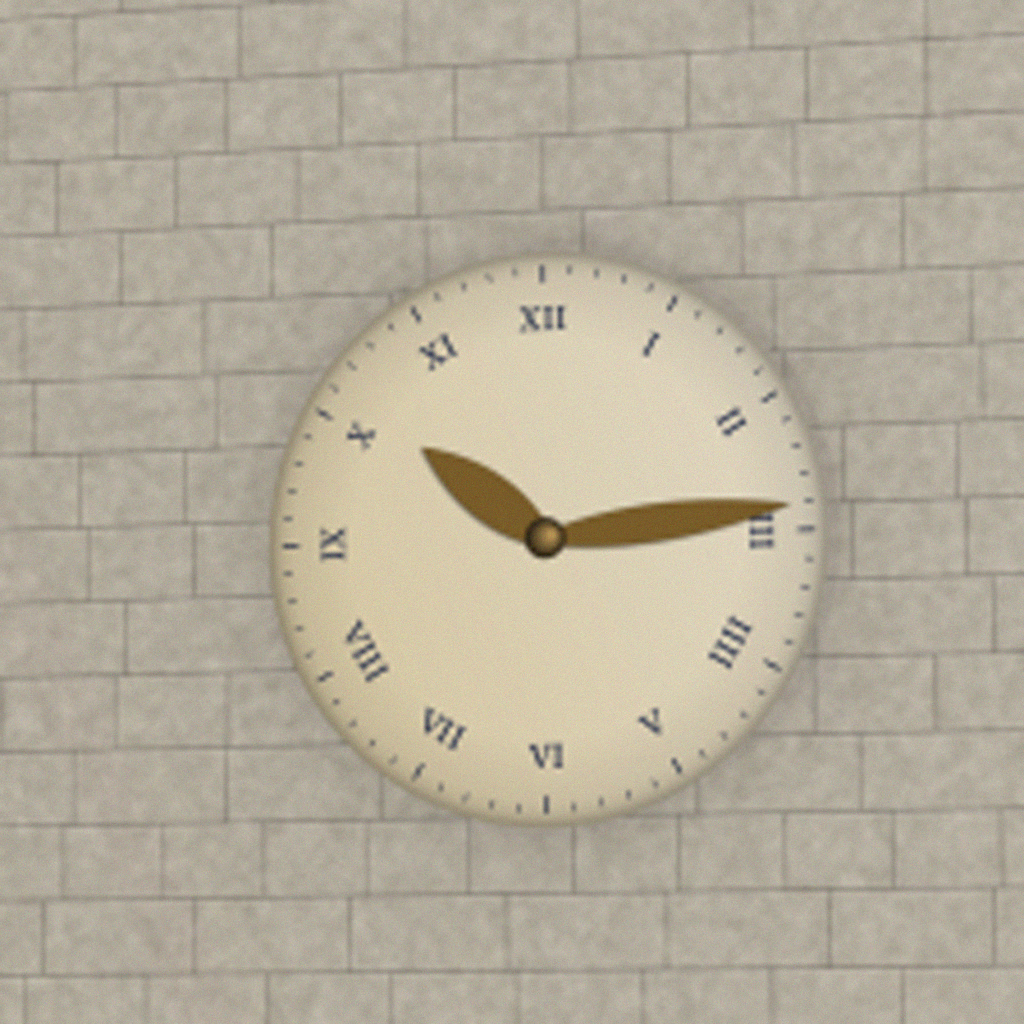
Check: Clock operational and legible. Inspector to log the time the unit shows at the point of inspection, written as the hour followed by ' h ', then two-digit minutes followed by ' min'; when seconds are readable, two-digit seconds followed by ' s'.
10 h 14 min
